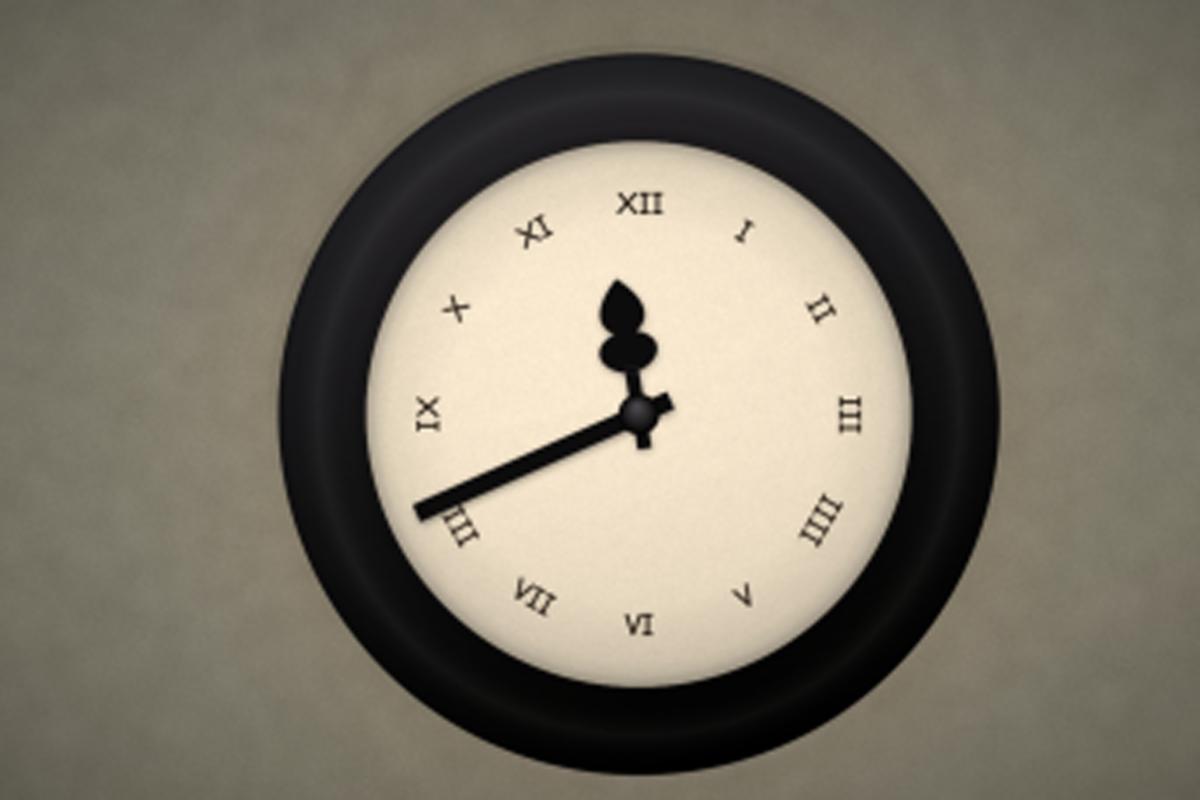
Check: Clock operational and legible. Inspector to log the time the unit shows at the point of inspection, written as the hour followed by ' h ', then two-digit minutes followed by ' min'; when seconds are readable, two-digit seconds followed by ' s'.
11 h 41 min
